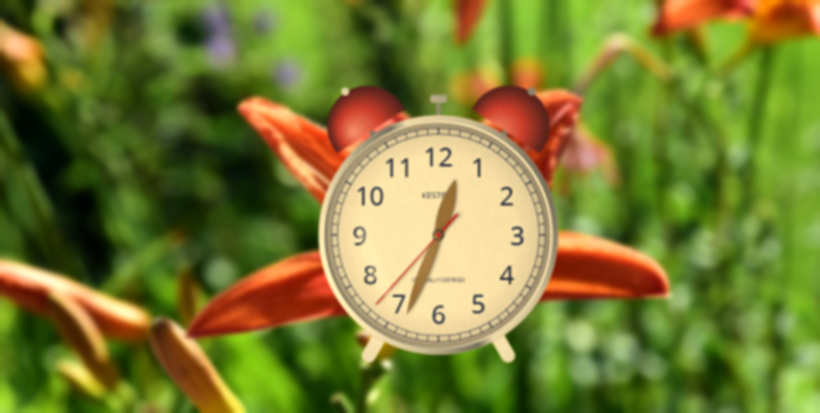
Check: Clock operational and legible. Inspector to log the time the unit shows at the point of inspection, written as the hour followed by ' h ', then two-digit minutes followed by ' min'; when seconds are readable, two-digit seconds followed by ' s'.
12 h 33 min 37 s
